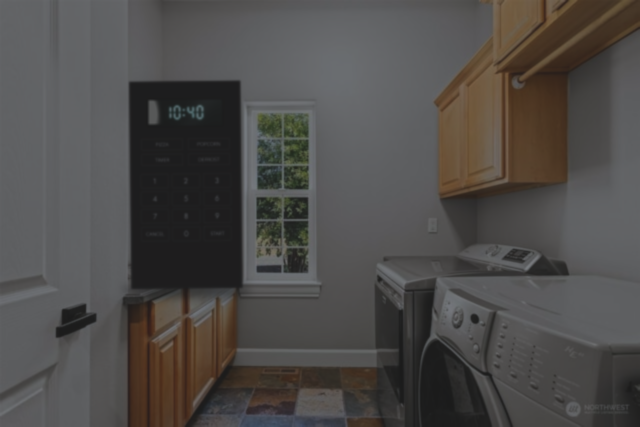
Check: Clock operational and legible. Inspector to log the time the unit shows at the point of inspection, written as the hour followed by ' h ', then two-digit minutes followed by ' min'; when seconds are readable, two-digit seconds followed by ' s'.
10 h 40 min
